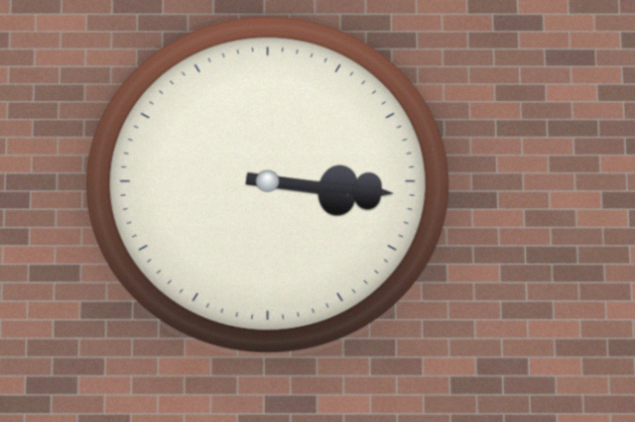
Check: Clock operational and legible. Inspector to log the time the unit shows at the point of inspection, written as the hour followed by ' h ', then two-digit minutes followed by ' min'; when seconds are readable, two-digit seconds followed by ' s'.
3 h 16 min
